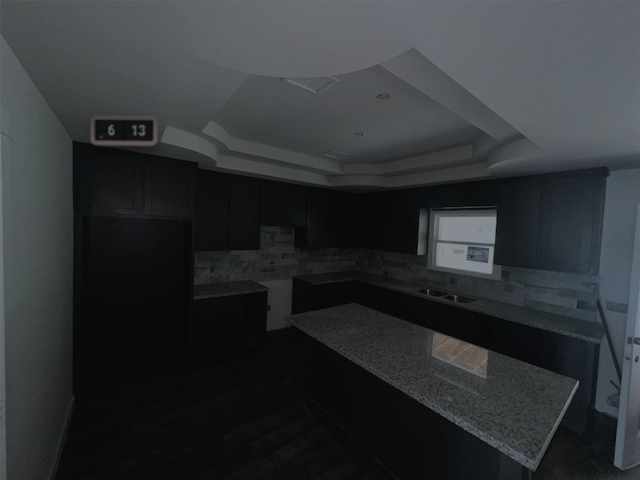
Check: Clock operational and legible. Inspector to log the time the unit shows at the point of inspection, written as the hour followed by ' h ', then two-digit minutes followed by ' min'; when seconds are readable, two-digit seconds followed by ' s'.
6 h 13 min
